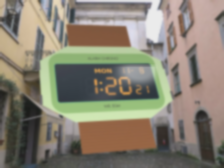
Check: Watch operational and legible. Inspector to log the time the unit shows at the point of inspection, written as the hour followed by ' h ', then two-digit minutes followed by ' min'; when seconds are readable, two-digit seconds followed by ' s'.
1 h 20 min
